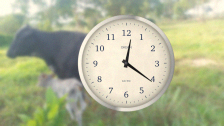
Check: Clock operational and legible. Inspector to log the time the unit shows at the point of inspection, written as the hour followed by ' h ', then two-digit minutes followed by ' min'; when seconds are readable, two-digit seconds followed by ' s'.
12 h 21 min
